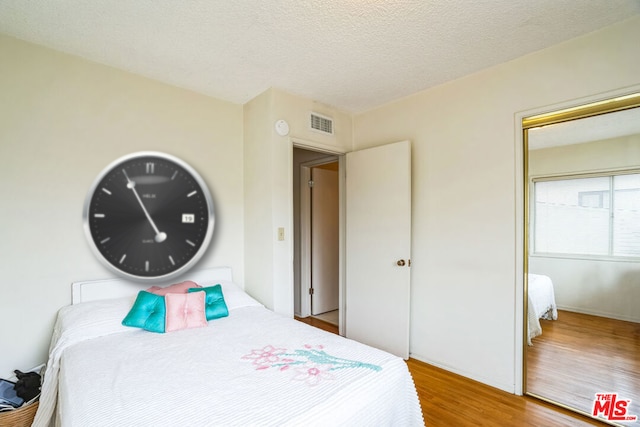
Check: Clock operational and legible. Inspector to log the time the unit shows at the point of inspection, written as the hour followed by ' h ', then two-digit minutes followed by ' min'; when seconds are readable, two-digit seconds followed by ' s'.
4 h 55 min
